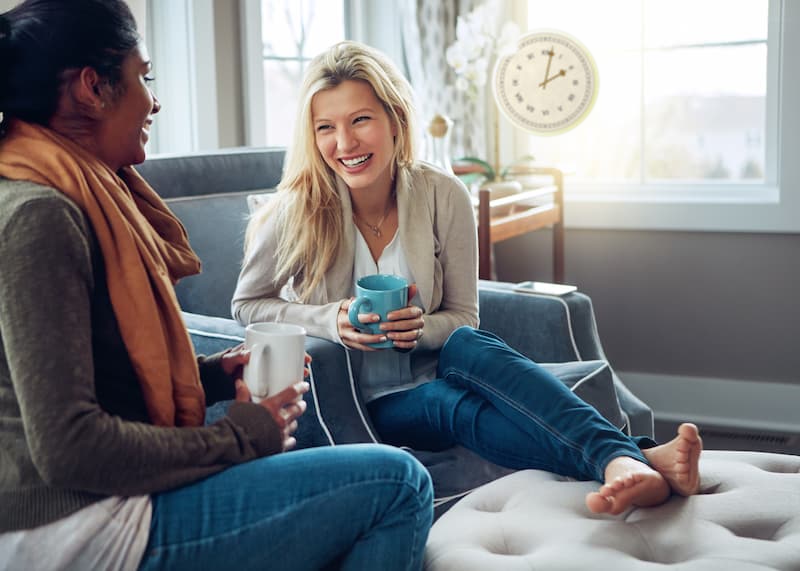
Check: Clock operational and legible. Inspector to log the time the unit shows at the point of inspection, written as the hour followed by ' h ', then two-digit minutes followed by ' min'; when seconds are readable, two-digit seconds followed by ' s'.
2 h 02 min
